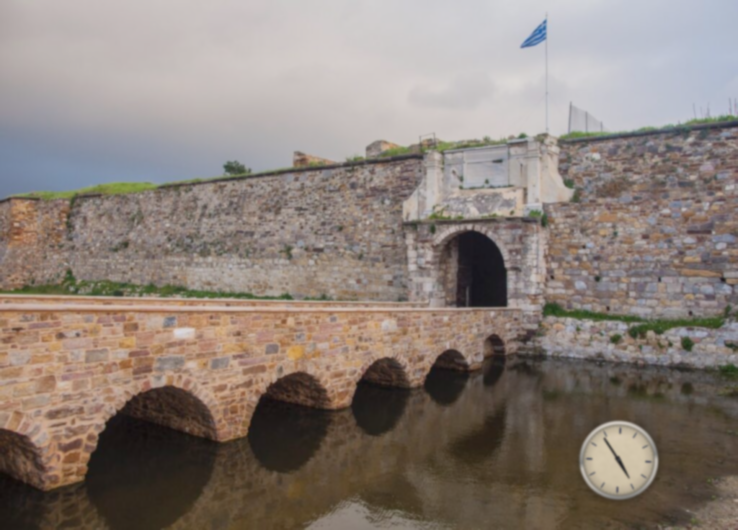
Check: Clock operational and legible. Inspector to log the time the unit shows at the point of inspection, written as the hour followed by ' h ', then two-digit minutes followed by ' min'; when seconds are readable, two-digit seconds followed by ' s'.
4 h 54 min
